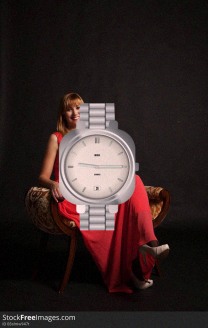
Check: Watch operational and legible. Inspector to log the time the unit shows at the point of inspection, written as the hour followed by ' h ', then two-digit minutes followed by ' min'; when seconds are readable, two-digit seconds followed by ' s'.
9 h 15 min
